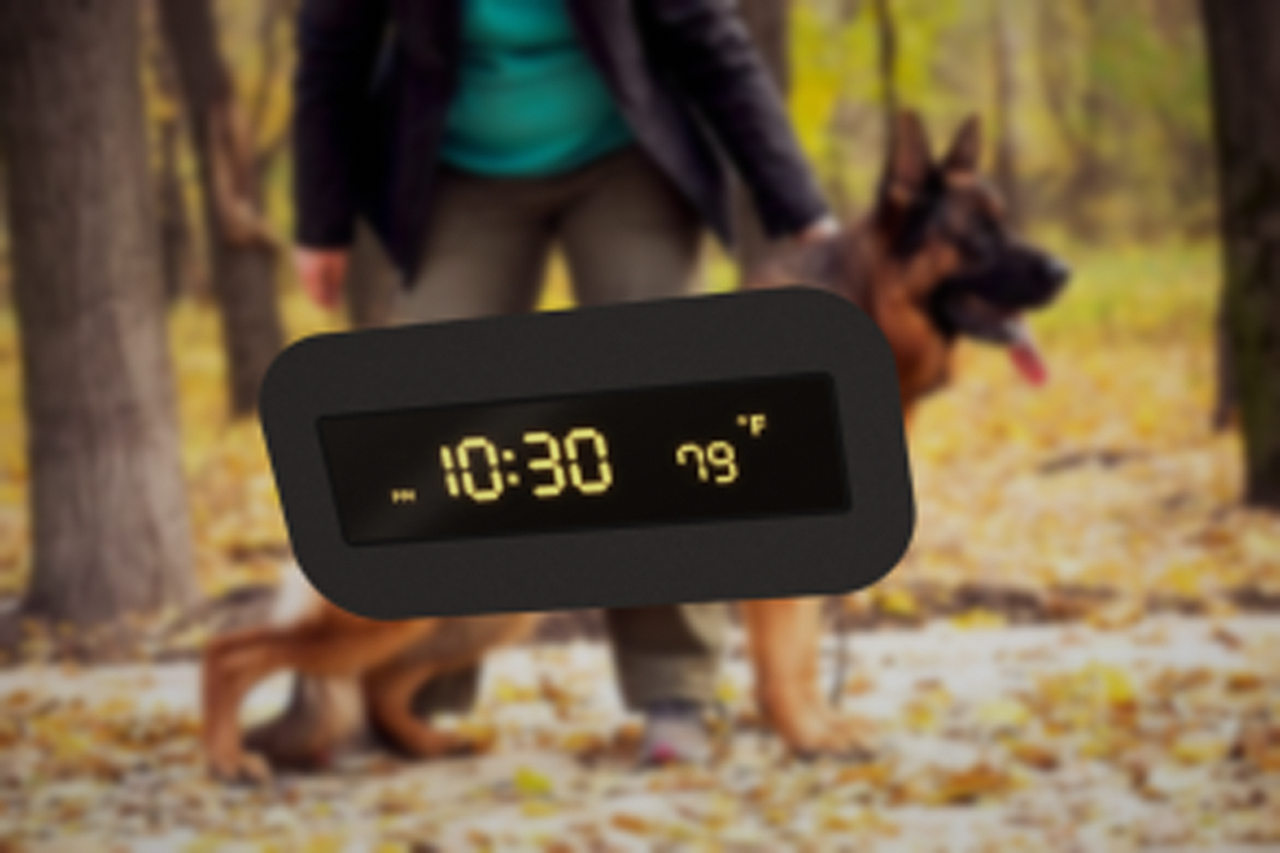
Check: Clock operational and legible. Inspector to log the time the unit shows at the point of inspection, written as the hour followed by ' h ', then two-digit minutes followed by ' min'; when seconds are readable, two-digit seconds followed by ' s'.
10 h 30 min
